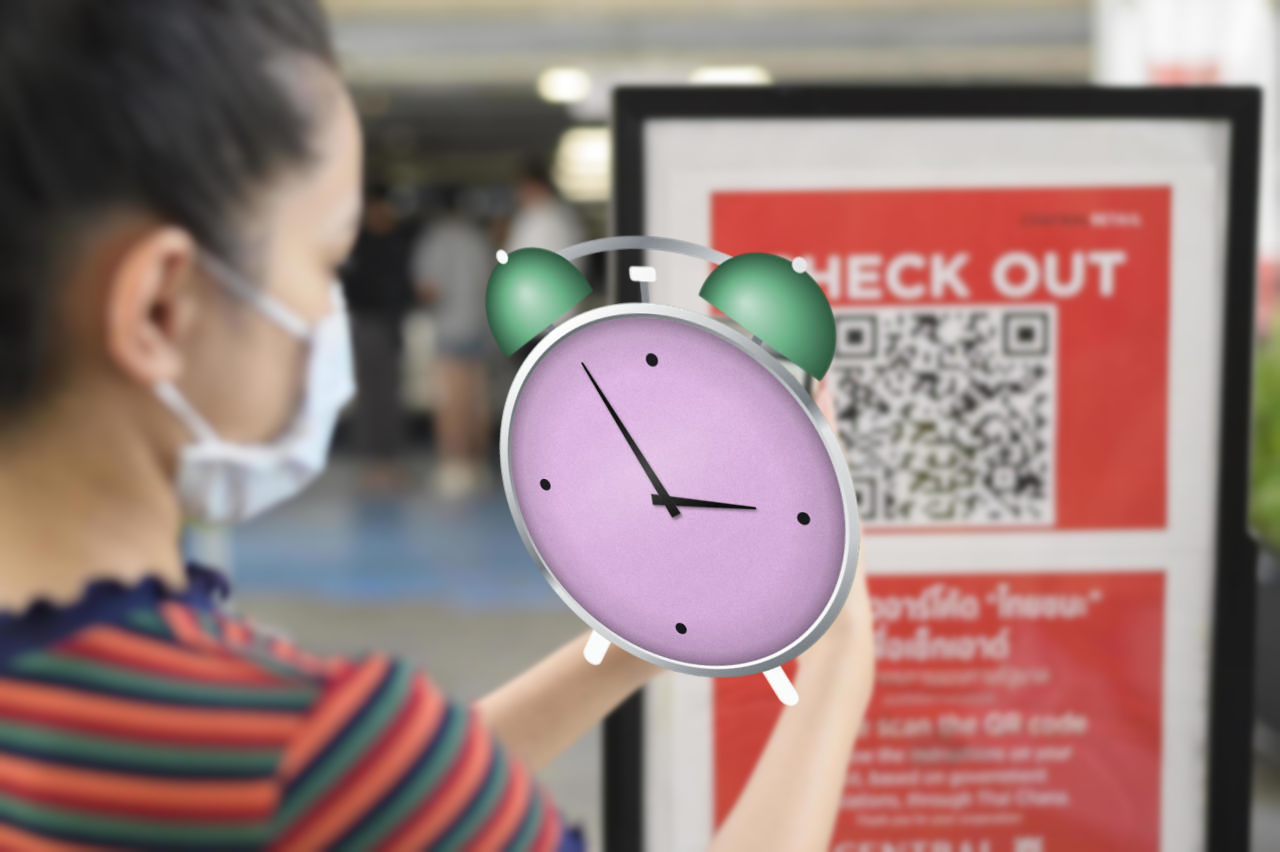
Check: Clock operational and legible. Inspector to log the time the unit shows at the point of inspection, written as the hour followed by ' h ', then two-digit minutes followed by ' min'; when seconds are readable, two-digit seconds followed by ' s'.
2 h 55 min
